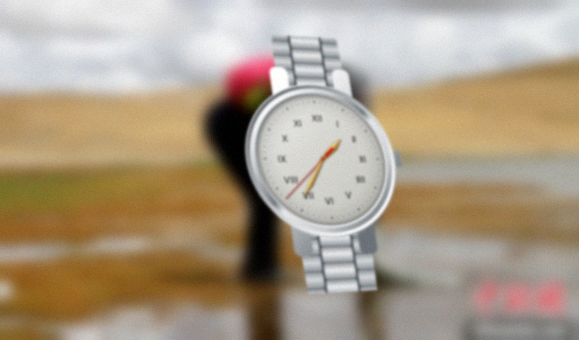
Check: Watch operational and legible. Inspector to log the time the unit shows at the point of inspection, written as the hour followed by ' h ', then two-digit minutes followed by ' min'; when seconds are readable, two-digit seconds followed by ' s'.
1 h 35 min 38 s
